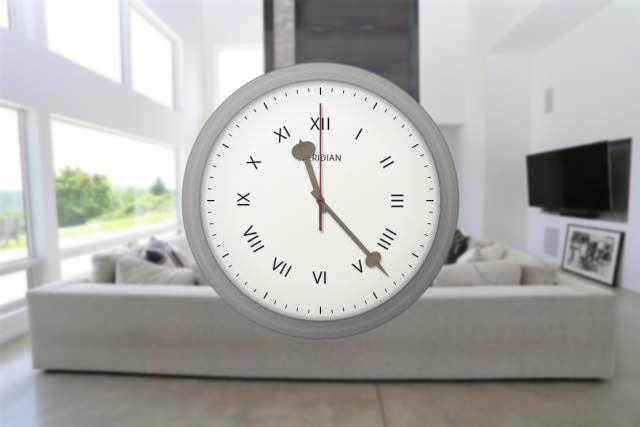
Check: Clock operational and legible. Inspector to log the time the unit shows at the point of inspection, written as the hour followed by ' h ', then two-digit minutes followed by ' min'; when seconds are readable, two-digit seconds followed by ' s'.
11 h 23 min 00 s
